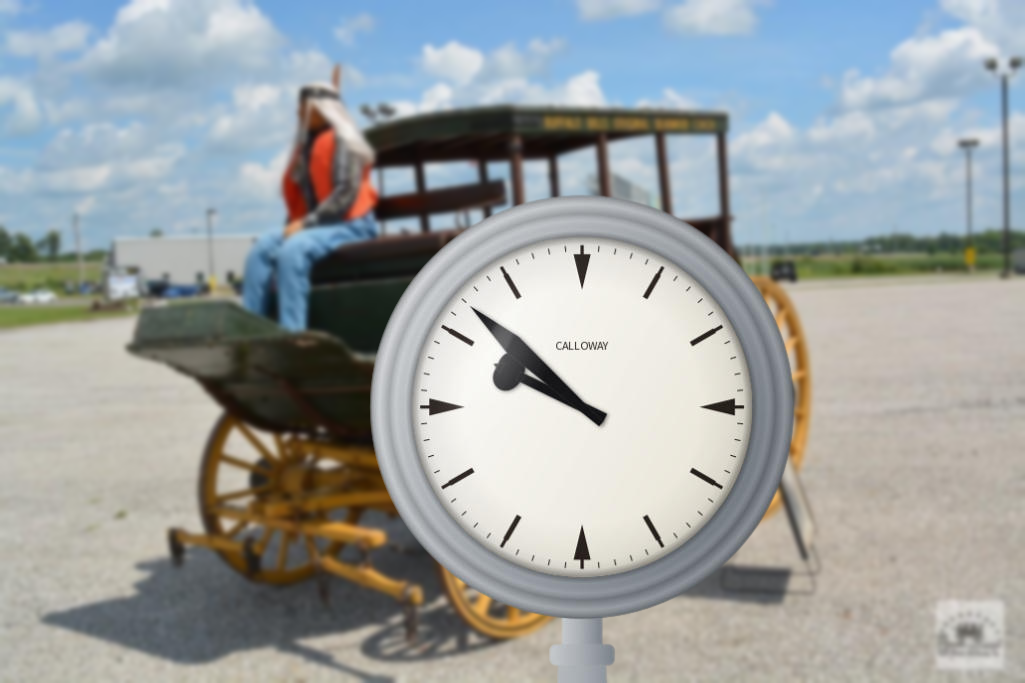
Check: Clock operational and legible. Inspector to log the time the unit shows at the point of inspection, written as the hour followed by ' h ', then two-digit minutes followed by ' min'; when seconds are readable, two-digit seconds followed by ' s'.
9 h 52 min
